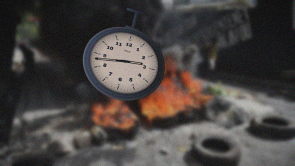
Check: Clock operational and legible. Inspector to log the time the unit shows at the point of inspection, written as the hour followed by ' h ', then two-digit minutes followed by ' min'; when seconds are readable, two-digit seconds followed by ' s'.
2 h 43 min
